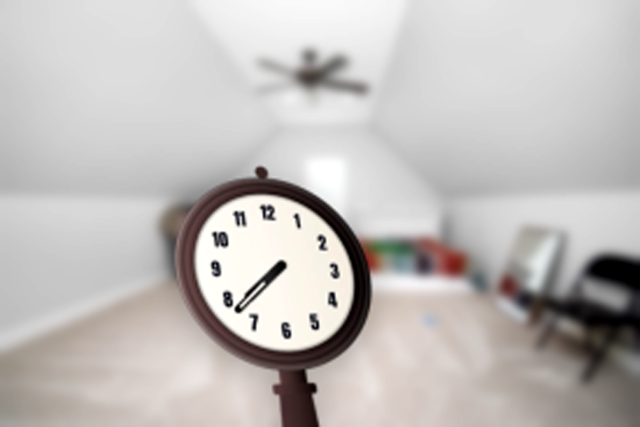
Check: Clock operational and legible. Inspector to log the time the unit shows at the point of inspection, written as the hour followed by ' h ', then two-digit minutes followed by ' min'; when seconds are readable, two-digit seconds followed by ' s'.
7 h 38 min
